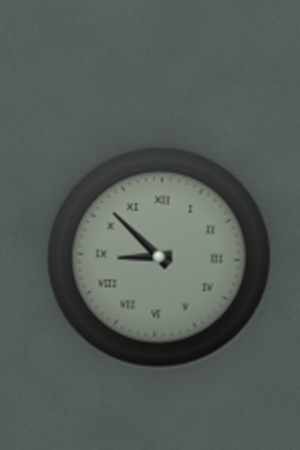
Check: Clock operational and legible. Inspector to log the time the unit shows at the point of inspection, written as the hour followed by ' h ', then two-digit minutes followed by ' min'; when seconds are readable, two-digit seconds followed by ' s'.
8 h 52 min
